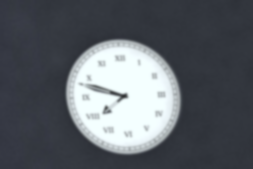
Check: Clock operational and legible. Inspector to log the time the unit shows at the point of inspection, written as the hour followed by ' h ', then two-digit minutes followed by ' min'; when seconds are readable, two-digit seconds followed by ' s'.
7 h 48 min
